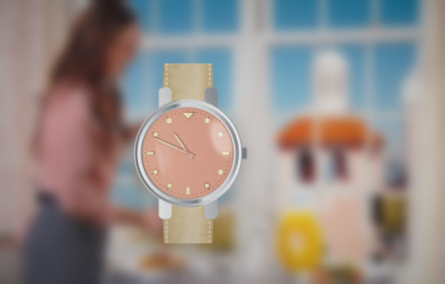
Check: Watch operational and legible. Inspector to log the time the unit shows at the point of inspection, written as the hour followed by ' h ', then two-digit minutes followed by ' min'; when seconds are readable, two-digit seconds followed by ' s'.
10 h 49 min
